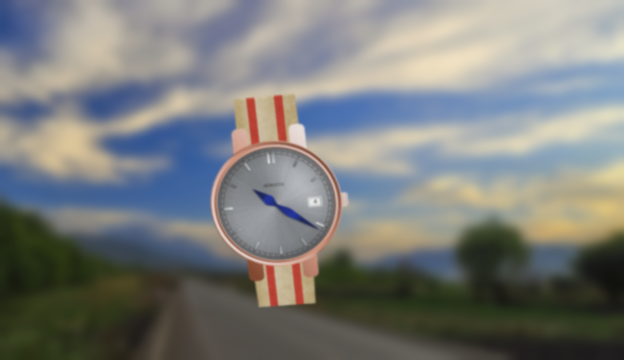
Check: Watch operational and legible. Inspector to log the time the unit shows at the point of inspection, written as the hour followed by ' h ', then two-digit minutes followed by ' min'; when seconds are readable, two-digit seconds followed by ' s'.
10 h 21 min
